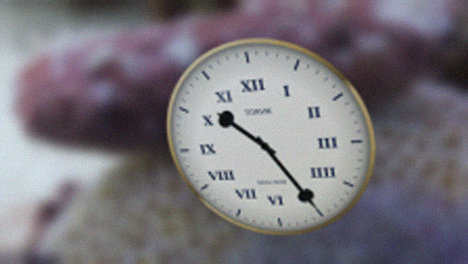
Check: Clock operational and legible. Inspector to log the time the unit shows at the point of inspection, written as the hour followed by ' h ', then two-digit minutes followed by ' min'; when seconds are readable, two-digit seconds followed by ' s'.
10 h 25 min
